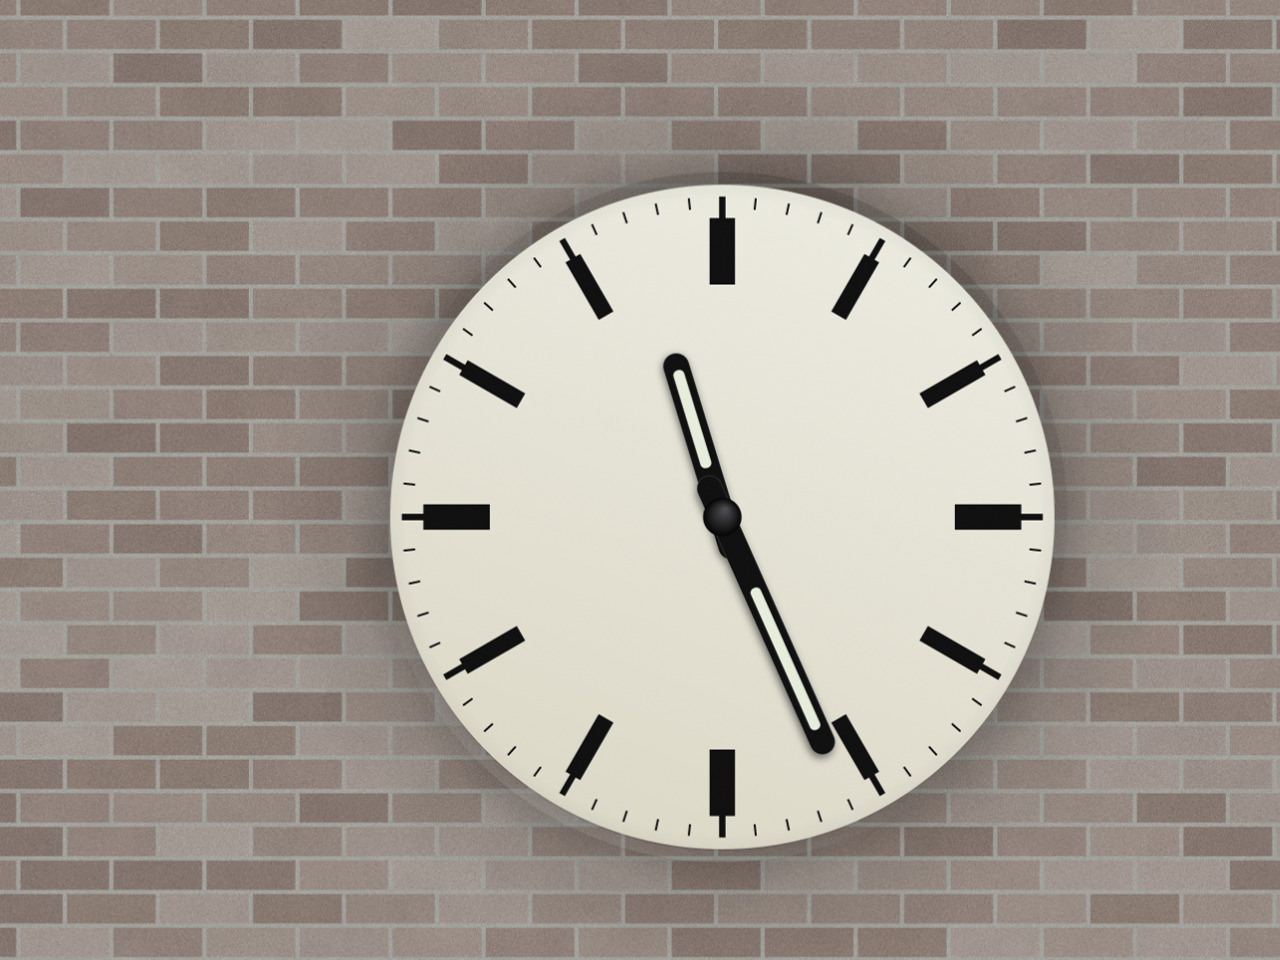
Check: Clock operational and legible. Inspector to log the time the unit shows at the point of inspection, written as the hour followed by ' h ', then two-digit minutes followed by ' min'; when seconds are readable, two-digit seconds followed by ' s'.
11 h 26 min
